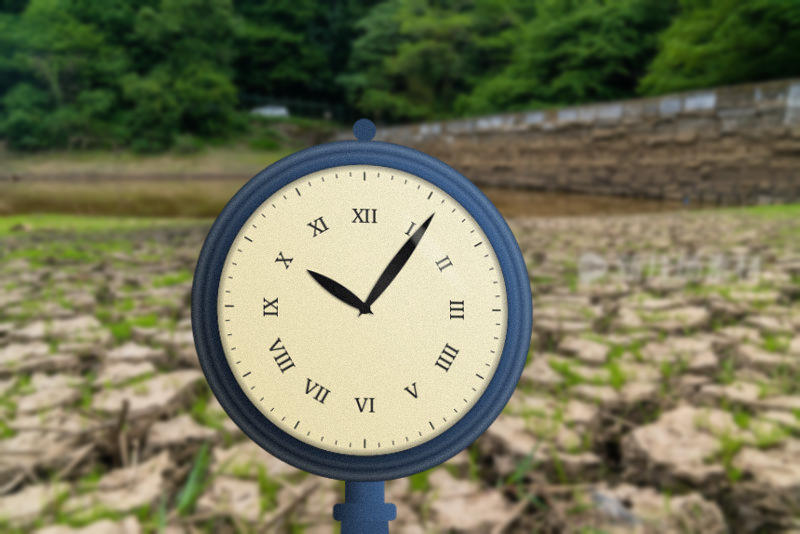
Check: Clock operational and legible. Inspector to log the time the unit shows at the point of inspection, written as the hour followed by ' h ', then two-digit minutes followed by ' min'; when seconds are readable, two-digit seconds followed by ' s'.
10 h 06 min
